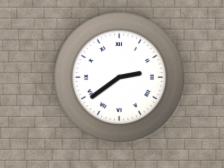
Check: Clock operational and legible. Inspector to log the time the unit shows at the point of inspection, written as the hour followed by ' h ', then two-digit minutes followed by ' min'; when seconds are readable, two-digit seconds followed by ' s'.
2 h 39 min
